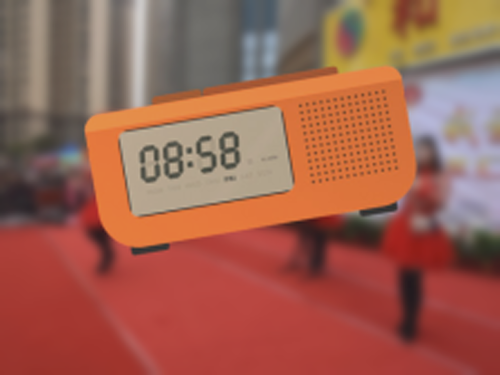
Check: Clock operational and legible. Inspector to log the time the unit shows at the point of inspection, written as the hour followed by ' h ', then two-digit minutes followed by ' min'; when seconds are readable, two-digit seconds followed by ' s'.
8 h 58 min
